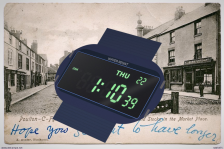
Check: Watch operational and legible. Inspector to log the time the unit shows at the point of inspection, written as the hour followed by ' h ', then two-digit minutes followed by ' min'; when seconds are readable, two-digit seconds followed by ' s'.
1 h 10 min 39 s
